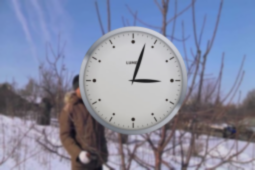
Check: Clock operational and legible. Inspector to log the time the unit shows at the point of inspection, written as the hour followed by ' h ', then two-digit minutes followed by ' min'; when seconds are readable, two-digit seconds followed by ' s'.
3 h 03 min
